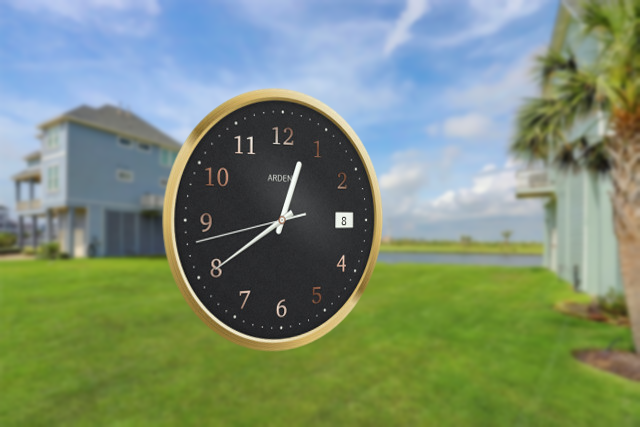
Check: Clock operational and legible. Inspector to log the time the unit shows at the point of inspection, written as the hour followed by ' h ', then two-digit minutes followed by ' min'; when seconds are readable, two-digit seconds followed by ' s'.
12 h 39 min 43 s
